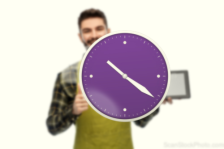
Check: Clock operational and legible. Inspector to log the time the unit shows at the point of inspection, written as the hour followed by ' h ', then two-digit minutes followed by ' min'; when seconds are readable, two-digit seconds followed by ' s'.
10 h 21 min
